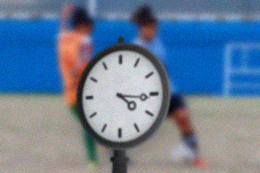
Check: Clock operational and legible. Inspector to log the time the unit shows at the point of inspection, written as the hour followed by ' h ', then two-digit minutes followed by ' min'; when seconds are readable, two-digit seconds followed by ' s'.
4 h 16 min
